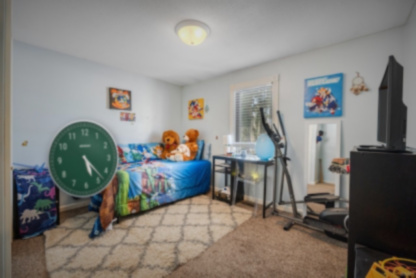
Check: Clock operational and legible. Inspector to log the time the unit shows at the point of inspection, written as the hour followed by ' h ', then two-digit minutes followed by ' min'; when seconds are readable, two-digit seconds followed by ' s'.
5 h 23 min
